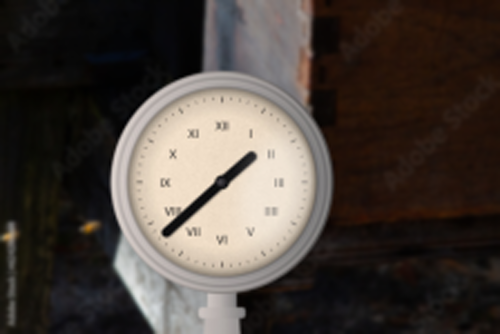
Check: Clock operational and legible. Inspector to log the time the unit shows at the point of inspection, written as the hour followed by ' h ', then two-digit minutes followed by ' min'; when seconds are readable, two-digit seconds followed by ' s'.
1 h 38 min
